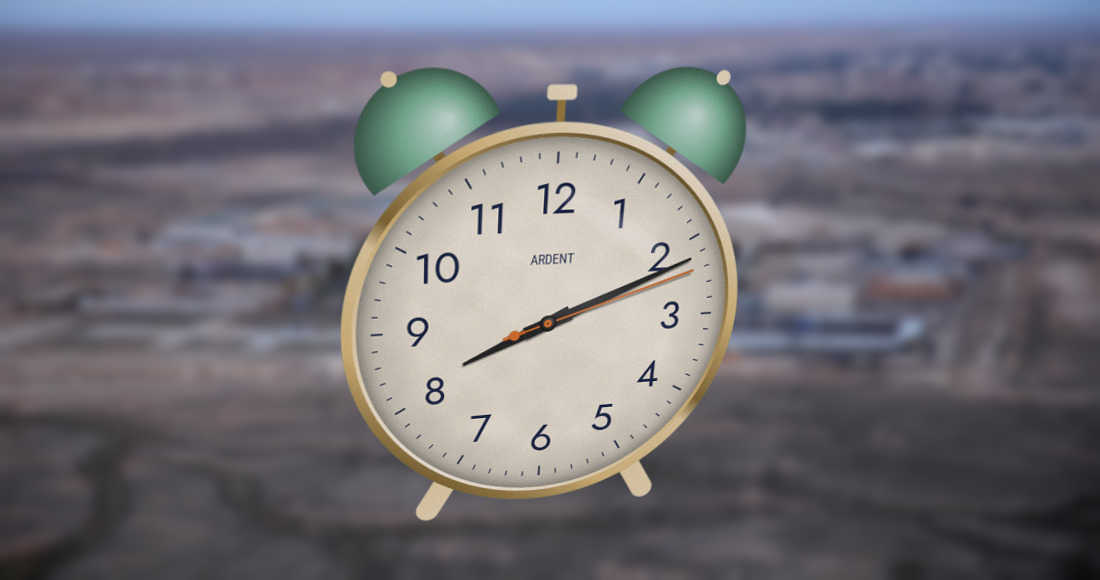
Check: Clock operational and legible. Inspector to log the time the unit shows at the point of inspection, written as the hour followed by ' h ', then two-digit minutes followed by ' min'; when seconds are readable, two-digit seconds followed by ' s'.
8 h 11 min 12 s
